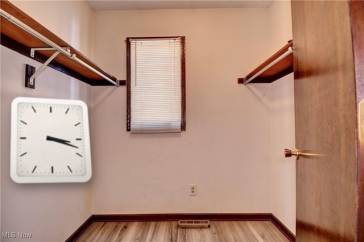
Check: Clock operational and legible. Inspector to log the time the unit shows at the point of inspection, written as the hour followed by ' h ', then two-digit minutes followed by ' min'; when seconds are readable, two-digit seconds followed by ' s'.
3 h 18 min
